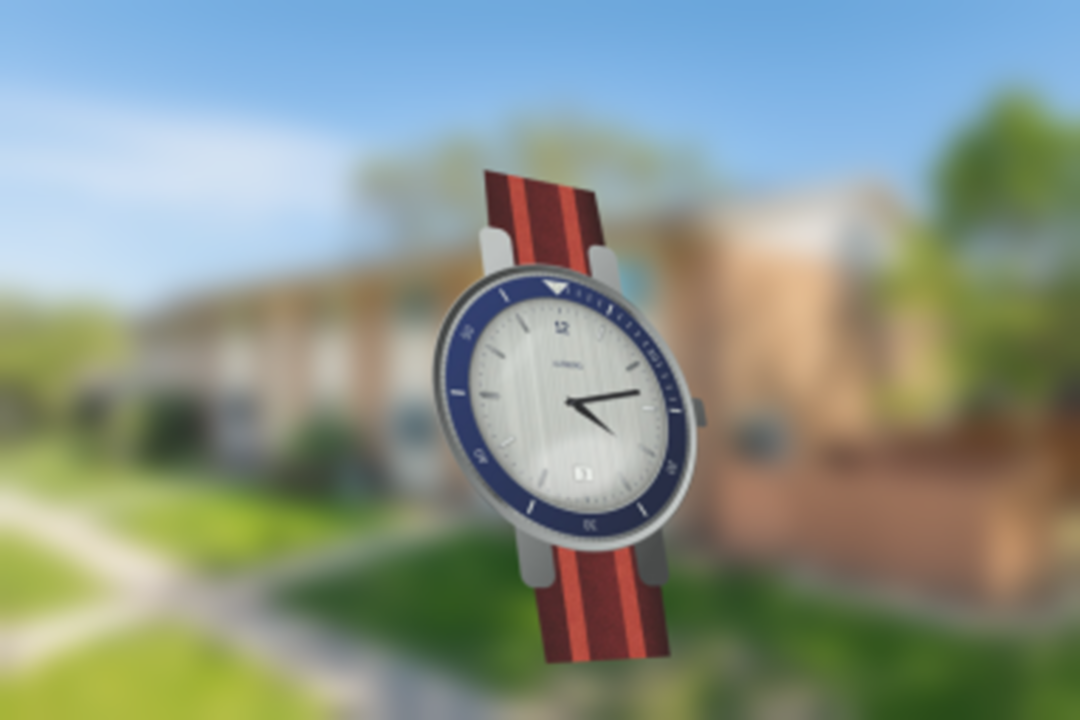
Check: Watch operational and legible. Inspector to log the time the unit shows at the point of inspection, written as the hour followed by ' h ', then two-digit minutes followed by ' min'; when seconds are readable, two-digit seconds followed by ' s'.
4 h 13 min
